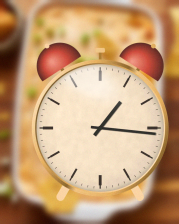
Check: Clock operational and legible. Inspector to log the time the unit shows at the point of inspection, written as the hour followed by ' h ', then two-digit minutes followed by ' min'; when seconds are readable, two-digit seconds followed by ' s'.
1 h 16 min
